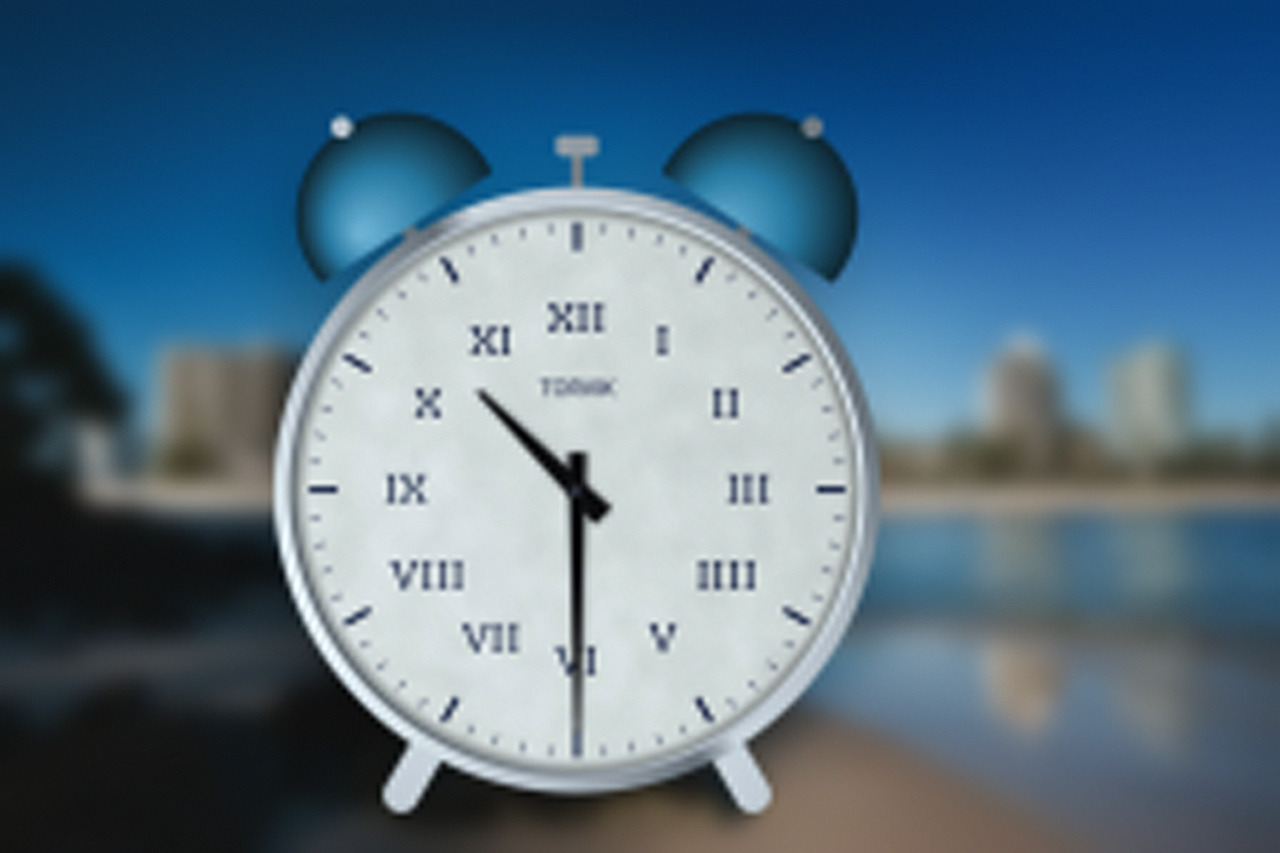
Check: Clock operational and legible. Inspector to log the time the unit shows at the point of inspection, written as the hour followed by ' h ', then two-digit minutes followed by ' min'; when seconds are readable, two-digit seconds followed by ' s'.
10 h 30 min
